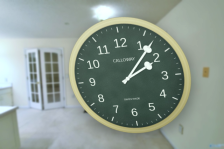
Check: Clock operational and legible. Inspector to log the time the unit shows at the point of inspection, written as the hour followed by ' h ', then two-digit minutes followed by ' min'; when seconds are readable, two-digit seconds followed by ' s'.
2 h 07 min
